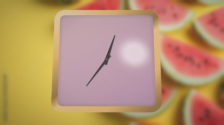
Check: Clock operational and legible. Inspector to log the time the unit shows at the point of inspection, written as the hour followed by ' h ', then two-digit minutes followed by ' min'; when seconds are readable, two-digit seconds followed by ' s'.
12 h 36 min
